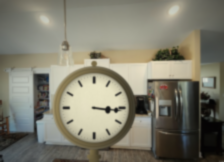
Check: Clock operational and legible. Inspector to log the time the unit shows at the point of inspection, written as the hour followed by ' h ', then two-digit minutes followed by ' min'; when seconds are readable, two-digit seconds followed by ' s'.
3 h 16 min
